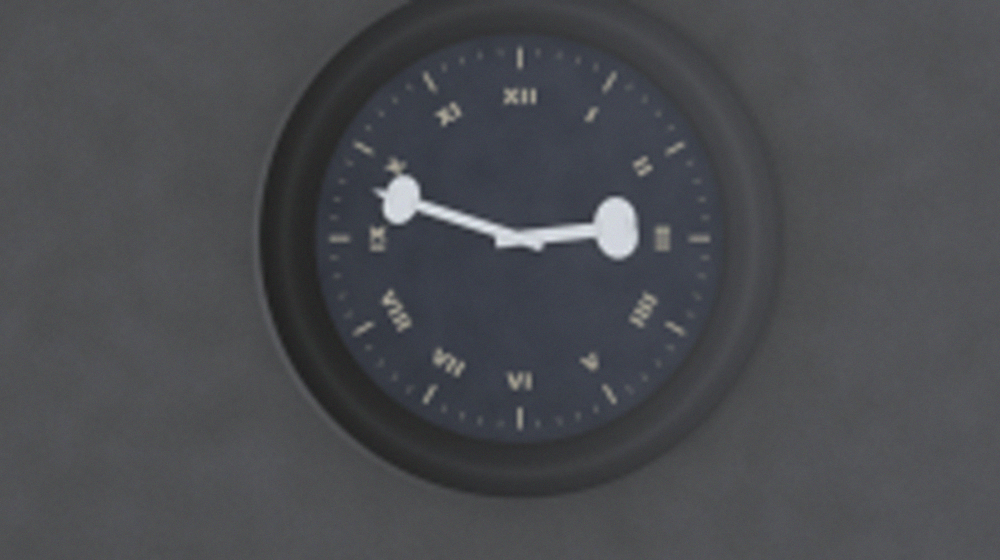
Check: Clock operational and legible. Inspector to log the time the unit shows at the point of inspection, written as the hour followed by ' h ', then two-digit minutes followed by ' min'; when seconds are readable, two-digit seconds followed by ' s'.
2 h 48 min
